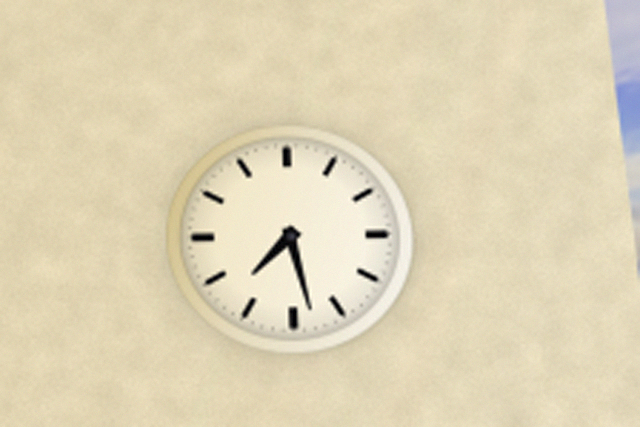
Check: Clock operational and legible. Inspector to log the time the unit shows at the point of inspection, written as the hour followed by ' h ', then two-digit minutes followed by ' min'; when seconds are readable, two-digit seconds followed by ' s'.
7 h 28 min
